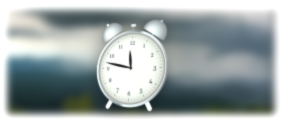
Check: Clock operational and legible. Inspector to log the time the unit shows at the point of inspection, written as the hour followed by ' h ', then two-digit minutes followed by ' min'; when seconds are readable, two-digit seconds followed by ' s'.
11 h 47 min
